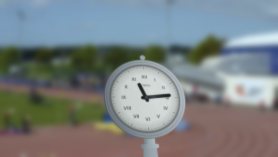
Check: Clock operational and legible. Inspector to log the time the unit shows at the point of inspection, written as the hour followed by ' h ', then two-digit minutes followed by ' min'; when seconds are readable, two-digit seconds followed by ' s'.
11 h 14 min
